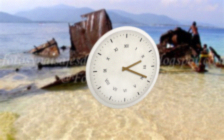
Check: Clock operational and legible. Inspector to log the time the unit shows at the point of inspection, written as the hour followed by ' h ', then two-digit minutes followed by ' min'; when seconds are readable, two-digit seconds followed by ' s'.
2 h 19 min
